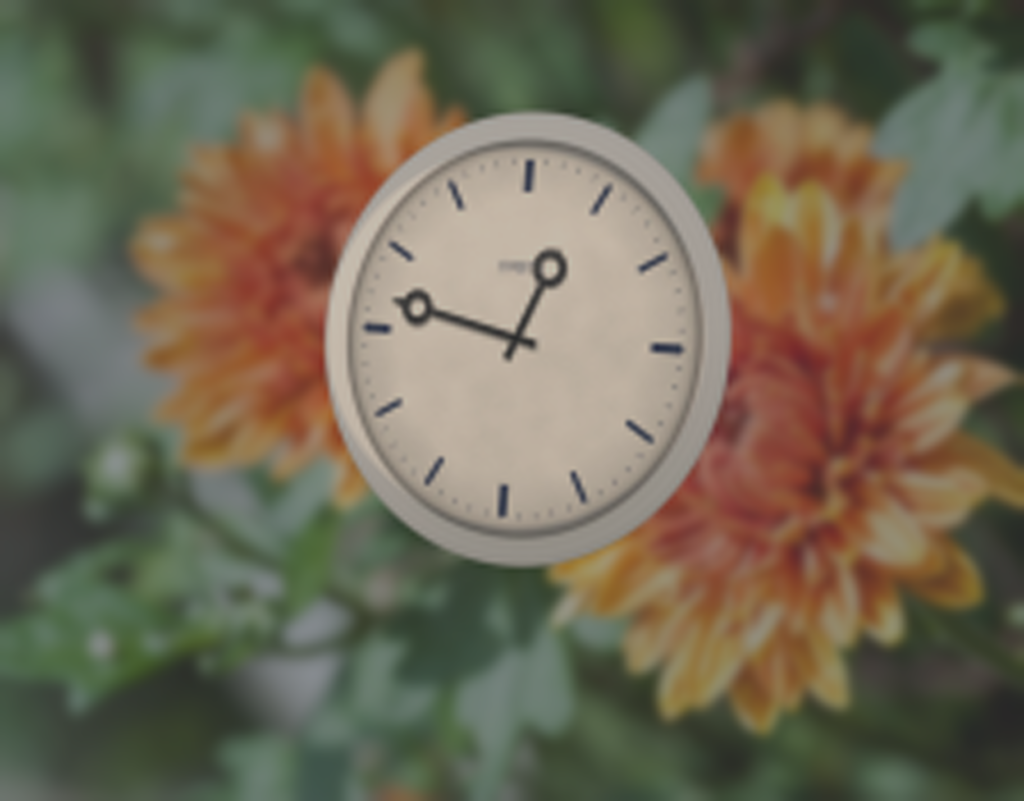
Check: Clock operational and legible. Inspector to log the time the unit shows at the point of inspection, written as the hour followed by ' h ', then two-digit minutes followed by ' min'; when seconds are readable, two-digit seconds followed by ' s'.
12 h 47 min
